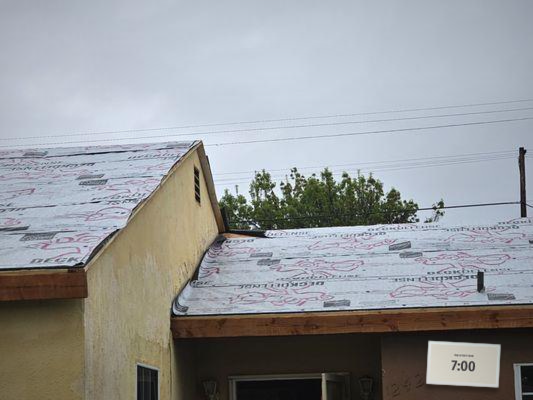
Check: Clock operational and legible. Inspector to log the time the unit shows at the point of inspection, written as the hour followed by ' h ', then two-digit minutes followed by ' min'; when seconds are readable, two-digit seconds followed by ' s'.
7 h 00 min
